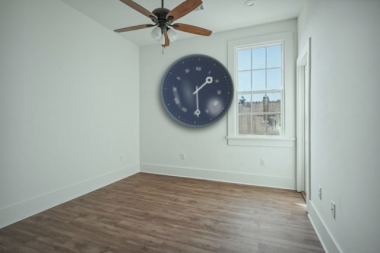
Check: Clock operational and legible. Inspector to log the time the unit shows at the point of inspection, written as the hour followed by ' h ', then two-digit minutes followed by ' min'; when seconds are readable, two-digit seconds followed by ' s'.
1 h 29 min
